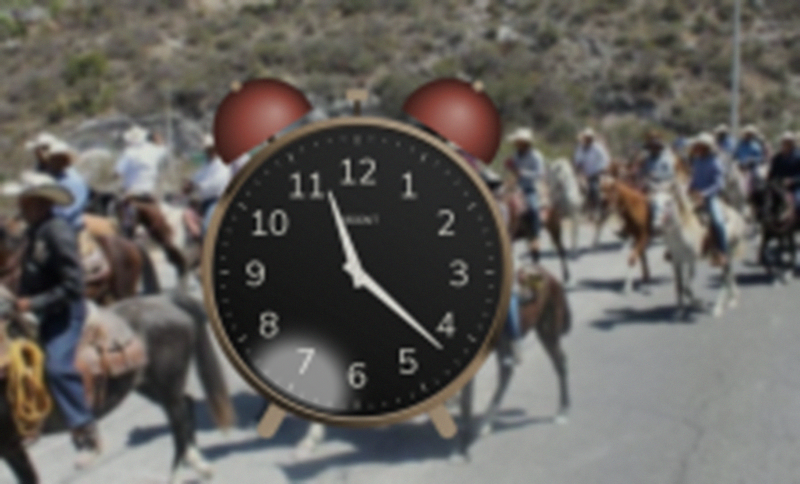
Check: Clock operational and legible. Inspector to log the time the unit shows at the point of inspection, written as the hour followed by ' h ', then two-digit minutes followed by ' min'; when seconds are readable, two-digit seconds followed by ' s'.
11 h 22 min
